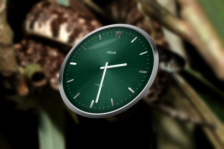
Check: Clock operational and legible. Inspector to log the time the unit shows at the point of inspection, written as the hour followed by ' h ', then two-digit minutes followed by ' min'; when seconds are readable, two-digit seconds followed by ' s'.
2 h 29 min
